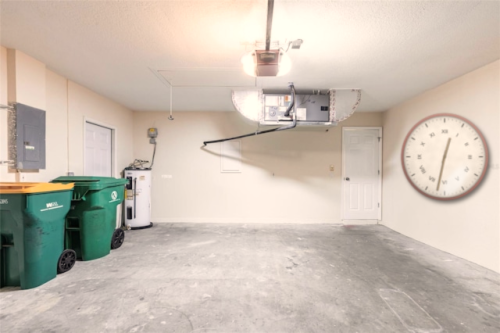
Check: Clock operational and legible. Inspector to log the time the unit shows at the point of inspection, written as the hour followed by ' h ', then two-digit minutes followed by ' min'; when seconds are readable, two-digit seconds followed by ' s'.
12 h 32 min
